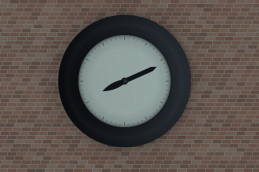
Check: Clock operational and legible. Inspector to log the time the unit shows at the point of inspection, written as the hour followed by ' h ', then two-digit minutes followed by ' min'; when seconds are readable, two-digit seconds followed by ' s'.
8 h 11 min
